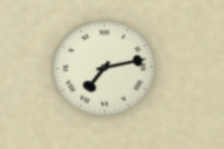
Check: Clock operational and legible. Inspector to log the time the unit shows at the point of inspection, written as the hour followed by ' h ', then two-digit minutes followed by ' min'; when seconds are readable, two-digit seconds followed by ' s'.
7 h 13 min
